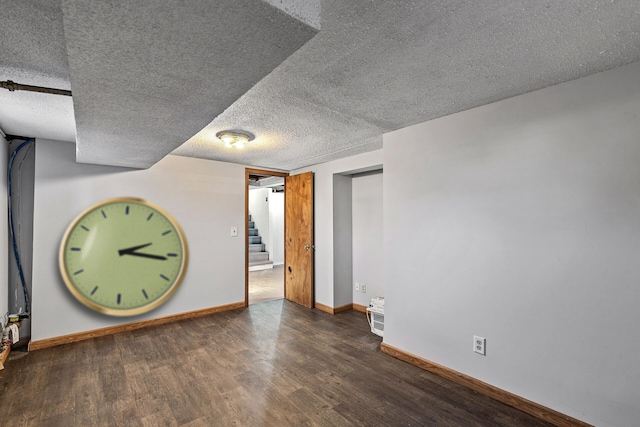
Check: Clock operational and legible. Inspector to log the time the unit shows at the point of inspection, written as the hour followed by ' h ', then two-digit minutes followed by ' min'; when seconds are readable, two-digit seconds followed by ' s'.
2 h 16 min
